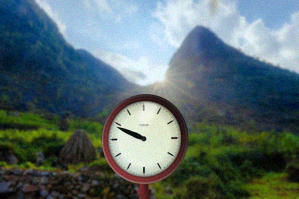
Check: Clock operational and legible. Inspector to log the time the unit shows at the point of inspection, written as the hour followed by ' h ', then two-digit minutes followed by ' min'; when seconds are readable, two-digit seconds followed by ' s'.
9 h 49 min
